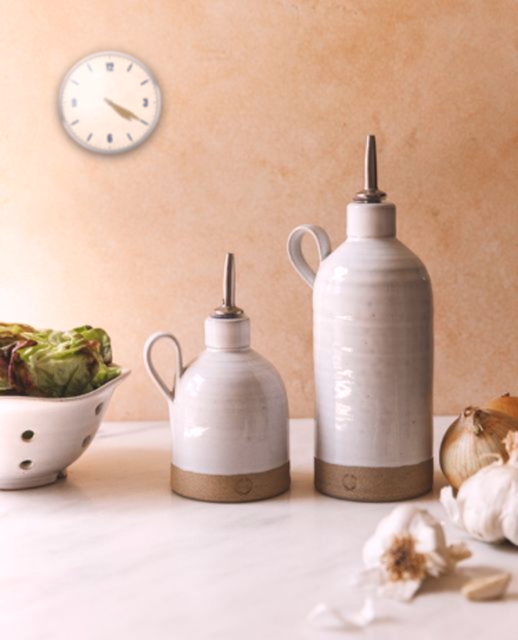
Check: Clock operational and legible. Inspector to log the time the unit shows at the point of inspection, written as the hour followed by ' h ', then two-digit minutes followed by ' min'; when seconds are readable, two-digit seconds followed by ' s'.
4 h 20 min
